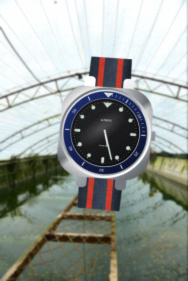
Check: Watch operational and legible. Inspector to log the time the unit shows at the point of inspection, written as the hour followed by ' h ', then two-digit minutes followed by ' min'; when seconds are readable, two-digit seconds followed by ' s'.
5 h 27 min
